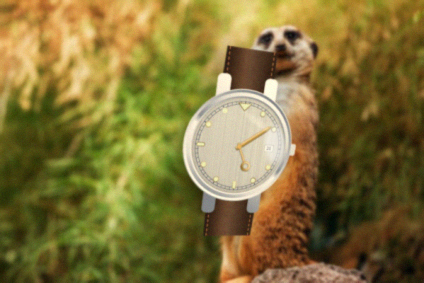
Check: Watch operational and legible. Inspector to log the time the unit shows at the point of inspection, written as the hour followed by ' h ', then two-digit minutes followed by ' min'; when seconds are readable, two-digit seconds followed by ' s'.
5 h 09 min
